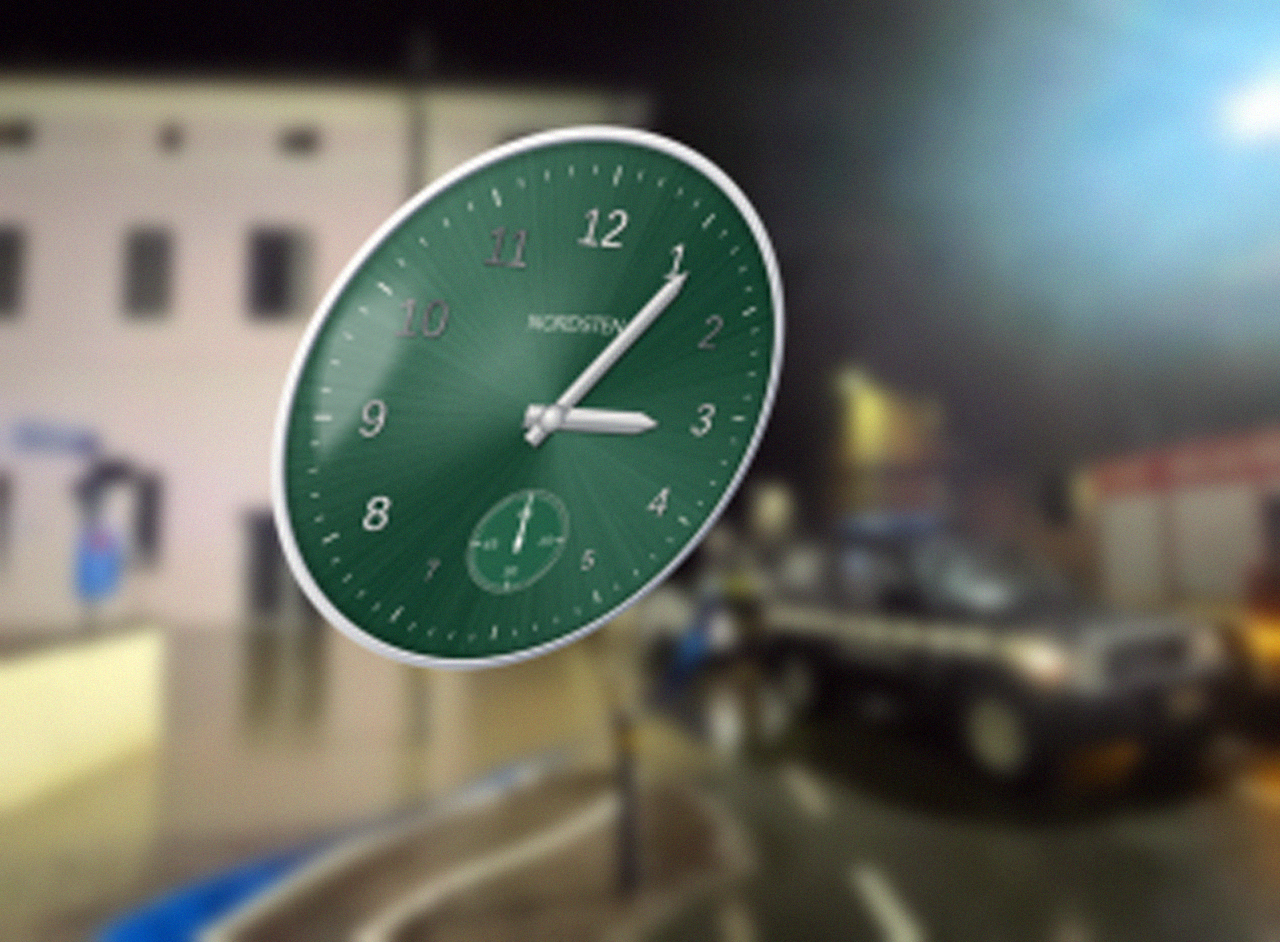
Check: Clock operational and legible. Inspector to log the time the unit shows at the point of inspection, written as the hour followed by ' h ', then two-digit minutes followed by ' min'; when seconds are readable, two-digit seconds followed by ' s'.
3 h 06 min
